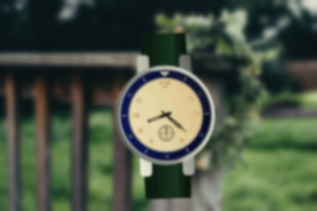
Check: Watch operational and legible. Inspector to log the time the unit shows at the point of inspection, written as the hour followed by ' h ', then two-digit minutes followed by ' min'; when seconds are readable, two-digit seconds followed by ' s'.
8 h 22 min
